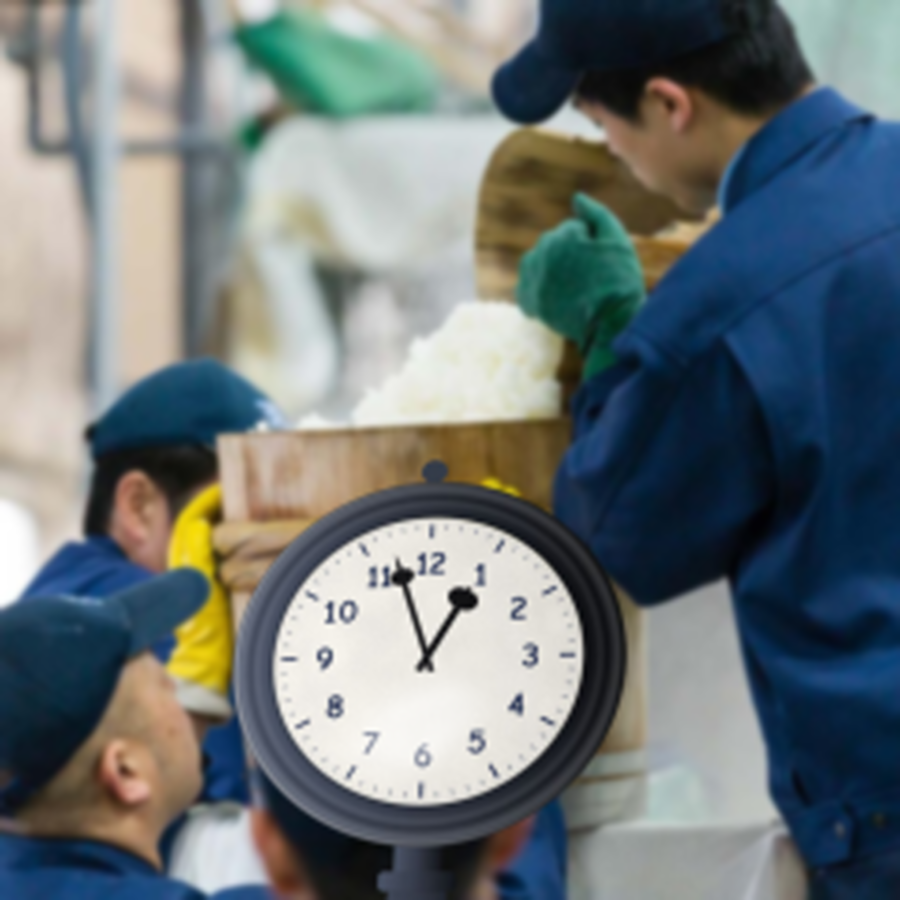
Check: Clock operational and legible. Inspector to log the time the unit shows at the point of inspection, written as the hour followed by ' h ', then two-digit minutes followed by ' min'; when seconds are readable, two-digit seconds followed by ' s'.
12 h 57 min
